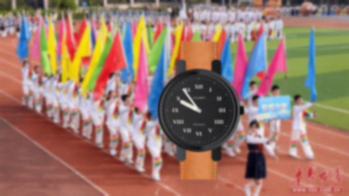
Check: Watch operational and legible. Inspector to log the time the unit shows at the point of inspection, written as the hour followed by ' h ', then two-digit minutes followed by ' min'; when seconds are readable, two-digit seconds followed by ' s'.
9 h 54 min
